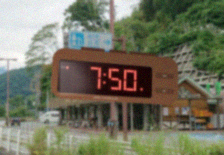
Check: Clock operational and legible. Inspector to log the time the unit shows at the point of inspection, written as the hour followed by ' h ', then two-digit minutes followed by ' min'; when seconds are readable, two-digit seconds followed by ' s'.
7 h 50 min
